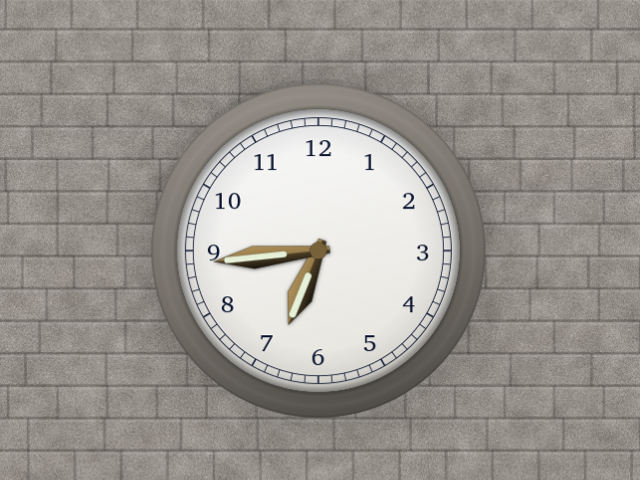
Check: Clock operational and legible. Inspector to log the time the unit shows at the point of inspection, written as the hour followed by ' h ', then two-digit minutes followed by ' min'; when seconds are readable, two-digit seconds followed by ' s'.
6 h 44 min
